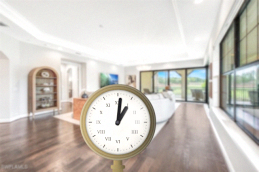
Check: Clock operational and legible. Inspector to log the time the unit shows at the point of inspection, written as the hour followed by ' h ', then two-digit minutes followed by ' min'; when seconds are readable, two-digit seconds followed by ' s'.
1 h 01 min
